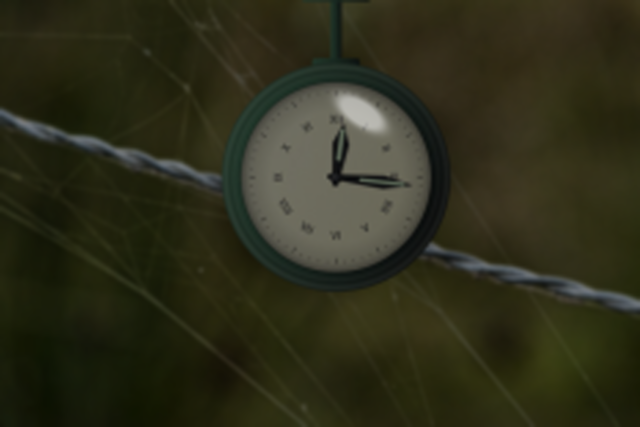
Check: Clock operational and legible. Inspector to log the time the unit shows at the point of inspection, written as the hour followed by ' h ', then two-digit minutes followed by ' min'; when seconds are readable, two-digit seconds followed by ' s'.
12 h 16 min
